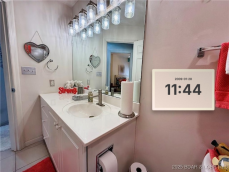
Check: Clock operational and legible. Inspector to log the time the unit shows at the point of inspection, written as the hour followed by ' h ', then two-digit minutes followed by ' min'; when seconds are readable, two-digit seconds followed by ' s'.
11 h 44 min
